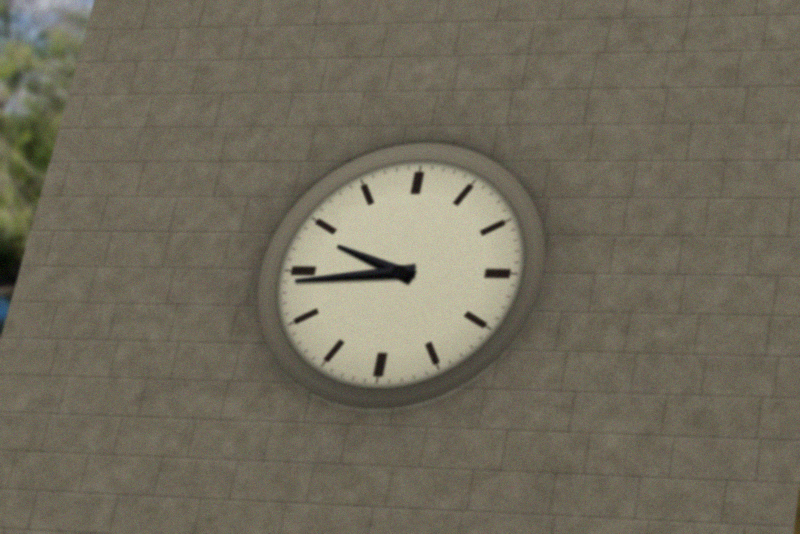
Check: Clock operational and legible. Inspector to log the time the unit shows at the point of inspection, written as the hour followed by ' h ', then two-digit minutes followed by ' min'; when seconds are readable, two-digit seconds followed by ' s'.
9 h 44 min
